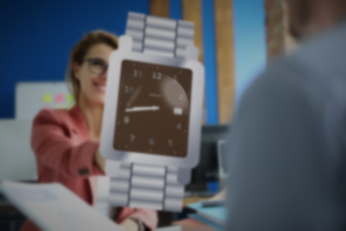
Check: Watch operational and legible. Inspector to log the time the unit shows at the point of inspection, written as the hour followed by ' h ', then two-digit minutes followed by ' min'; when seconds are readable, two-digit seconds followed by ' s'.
8 h 43 min
